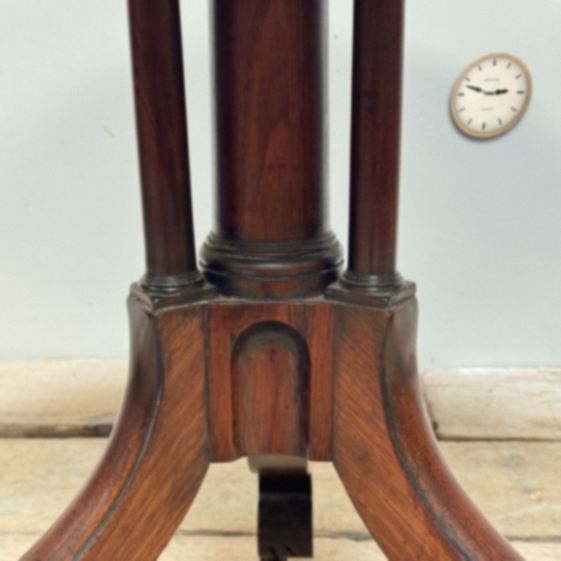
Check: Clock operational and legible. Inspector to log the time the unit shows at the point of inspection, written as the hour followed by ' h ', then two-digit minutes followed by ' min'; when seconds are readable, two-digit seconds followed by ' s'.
2 h 48 min
